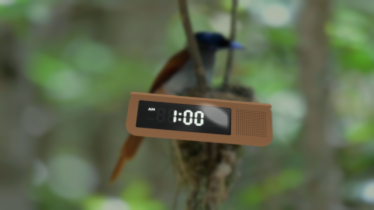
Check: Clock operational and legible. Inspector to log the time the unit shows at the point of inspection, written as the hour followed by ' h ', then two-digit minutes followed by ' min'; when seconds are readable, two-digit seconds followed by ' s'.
1 h 00 min
